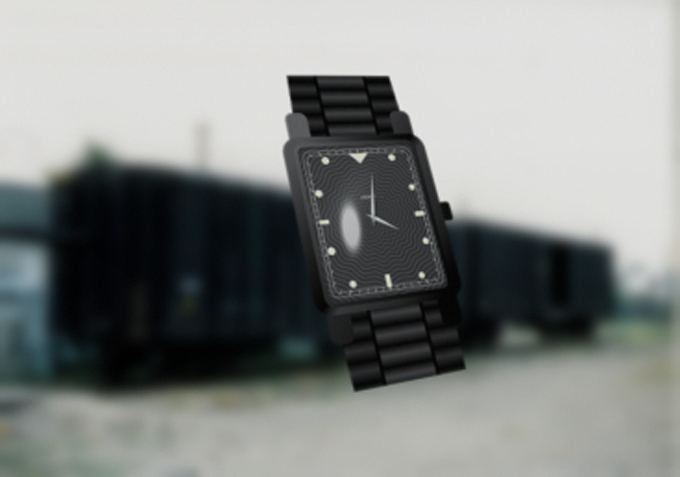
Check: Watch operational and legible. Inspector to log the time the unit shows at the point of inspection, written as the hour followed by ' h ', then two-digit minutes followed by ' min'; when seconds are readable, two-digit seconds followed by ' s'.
4 h 02 min
